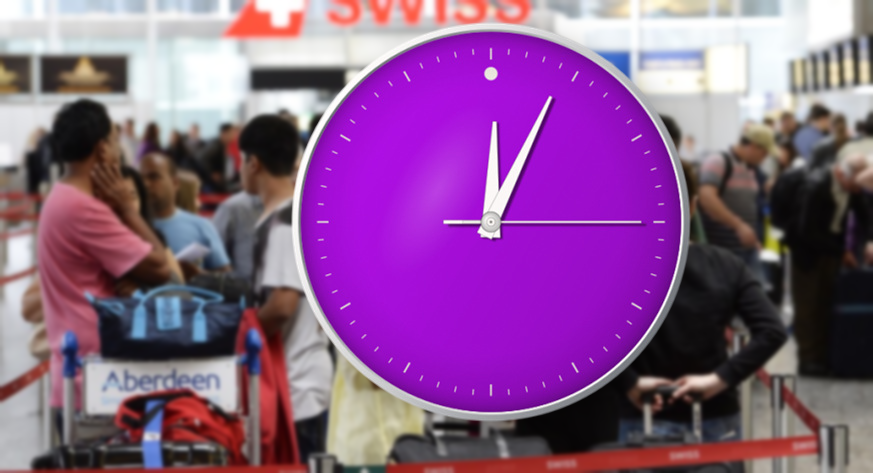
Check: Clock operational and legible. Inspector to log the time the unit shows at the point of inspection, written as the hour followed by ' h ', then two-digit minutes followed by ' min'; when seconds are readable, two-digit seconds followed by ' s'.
12 h 04 min 15 s
